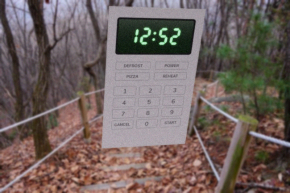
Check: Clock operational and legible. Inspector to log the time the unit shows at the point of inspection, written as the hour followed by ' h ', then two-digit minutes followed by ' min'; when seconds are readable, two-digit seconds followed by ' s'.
12 h 52 min
